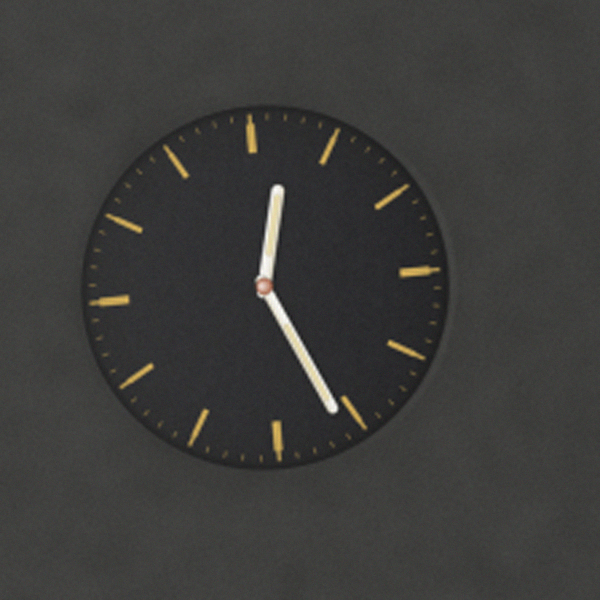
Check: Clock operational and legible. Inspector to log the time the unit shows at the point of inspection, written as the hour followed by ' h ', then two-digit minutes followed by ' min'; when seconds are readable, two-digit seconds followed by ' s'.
12 h 26 min
